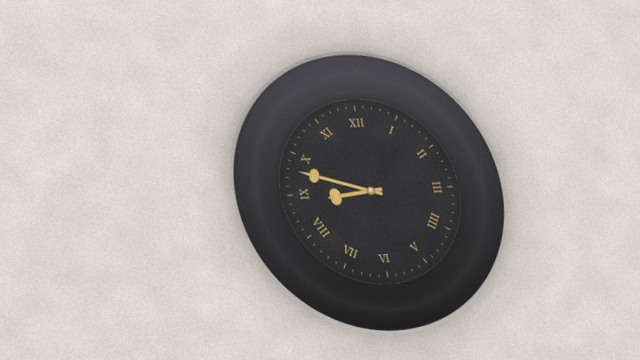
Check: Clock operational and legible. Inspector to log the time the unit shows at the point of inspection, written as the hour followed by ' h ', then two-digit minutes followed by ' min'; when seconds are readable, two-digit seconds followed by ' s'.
8 h 48 min
